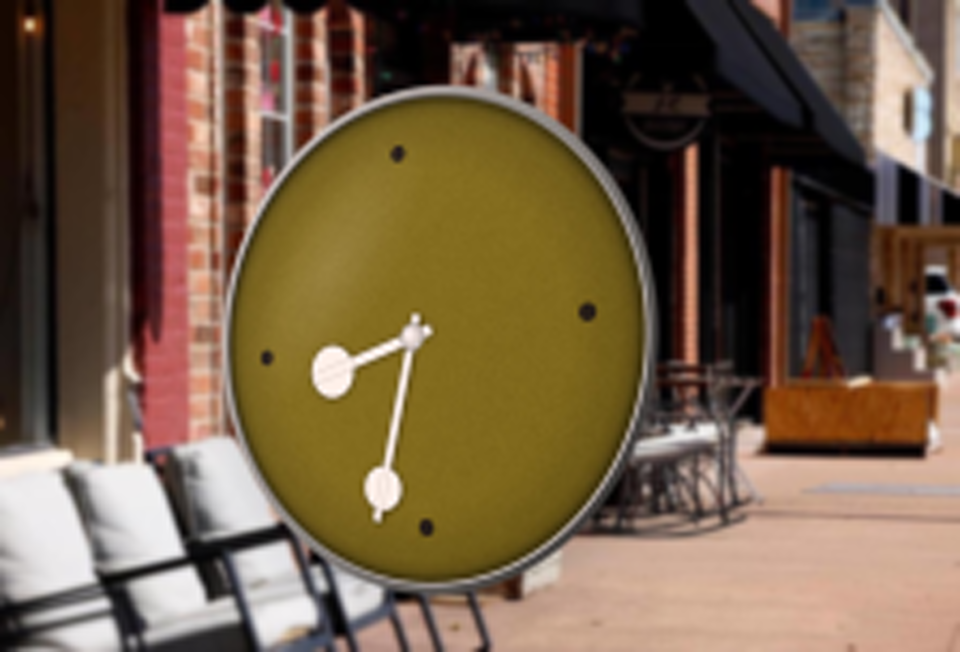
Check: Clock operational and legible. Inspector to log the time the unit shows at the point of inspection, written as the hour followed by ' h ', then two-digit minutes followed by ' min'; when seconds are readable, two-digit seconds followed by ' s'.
8 h 33 min
